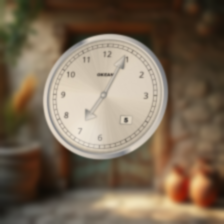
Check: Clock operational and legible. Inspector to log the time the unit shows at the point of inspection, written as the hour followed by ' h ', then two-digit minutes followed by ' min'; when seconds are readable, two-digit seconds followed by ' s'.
7 h 04 min
